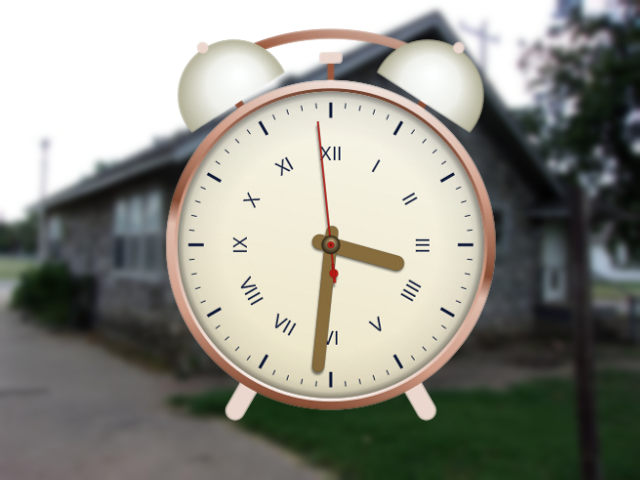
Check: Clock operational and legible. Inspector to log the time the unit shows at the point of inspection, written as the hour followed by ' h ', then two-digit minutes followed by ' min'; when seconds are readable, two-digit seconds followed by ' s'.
3 h 30 min 59 s
